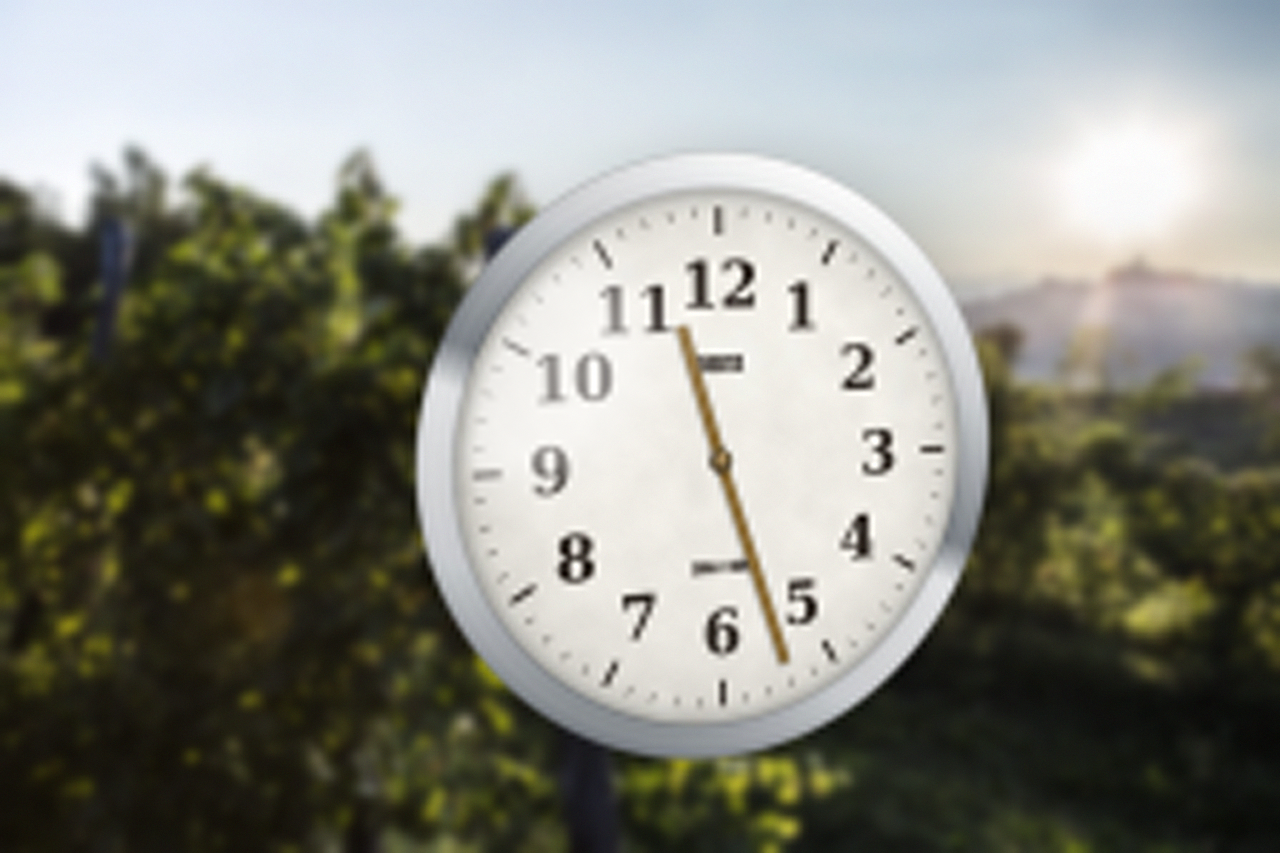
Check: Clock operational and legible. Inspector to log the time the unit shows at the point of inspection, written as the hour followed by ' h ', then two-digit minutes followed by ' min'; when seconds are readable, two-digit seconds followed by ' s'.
11 h 27 min
